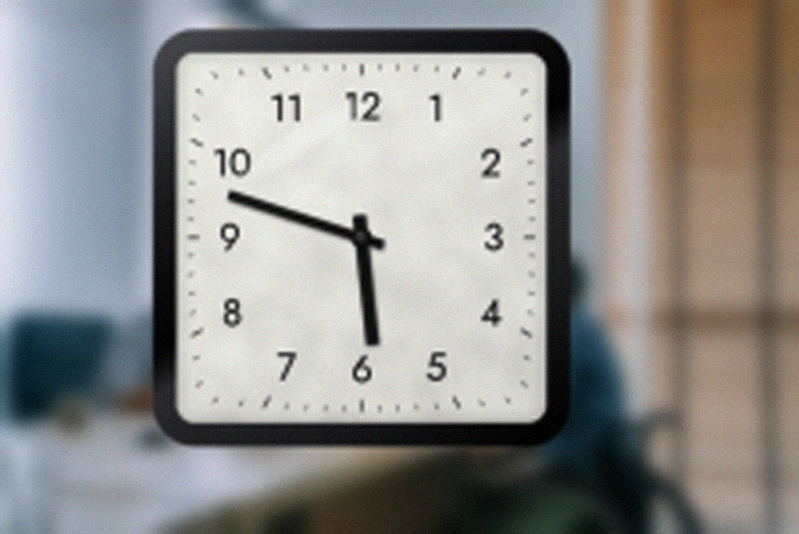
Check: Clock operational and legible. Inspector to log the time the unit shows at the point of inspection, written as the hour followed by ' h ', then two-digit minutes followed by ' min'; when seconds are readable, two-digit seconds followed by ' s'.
5 h 48 min
